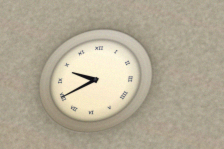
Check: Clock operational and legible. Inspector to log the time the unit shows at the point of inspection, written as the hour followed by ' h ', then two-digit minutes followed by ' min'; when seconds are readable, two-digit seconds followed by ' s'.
9 h 40 min
